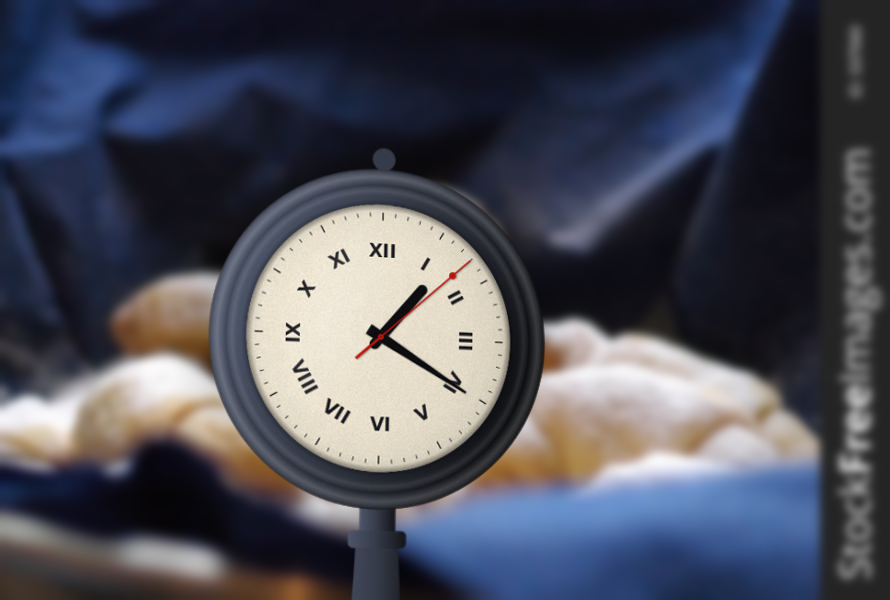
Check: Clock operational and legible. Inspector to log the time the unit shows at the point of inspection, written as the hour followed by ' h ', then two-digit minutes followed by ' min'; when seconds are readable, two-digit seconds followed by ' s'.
1 h 20 min 08 s
